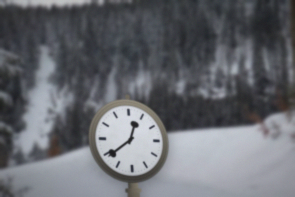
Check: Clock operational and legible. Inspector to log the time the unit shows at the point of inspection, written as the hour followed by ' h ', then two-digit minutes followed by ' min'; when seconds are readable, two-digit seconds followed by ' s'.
12 h 39 min
